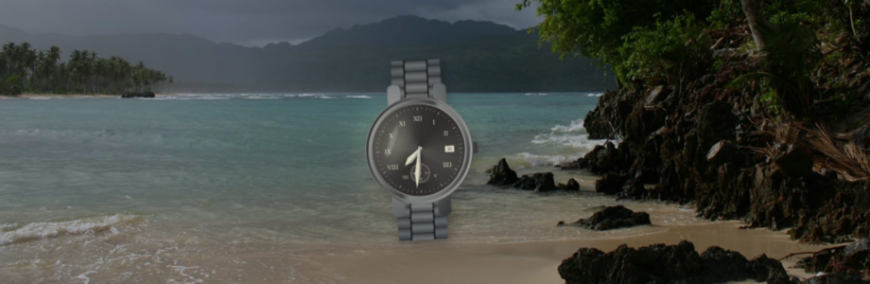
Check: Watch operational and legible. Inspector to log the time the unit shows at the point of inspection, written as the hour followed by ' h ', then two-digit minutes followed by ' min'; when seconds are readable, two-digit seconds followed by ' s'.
7 h 31 min
